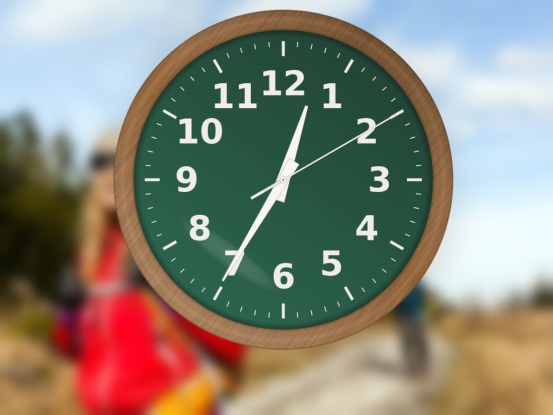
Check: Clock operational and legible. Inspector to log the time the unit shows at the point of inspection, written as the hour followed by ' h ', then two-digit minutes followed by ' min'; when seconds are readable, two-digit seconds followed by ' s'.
12 h 35 min 10 s
